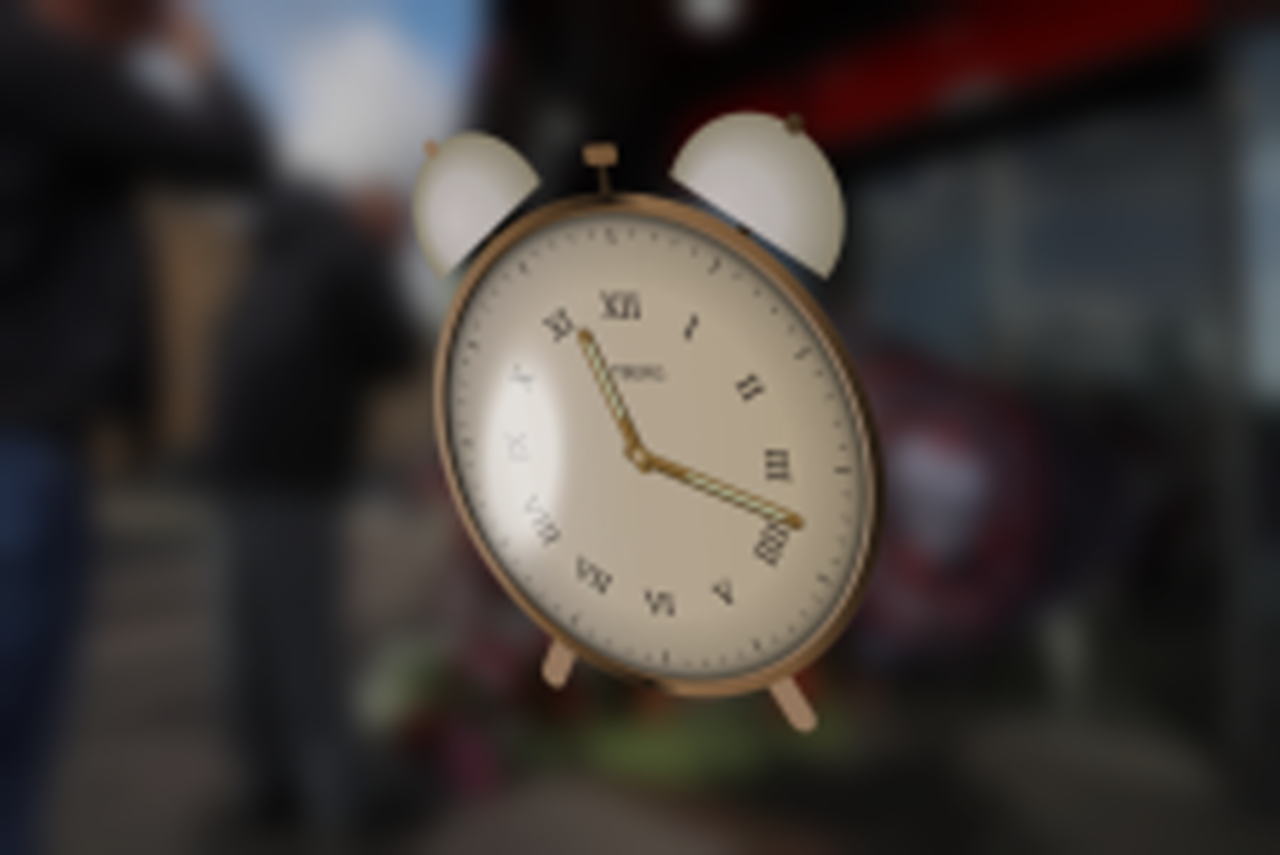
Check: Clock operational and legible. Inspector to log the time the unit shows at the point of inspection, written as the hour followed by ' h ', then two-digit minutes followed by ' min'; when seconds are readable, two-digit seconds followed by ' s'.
11 h 18 min
